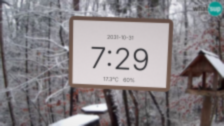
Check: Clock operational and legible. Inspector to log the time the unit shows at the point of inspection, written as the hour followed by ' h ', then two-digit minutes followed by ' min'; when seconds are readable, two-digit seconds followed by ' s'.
7 h 29 min
